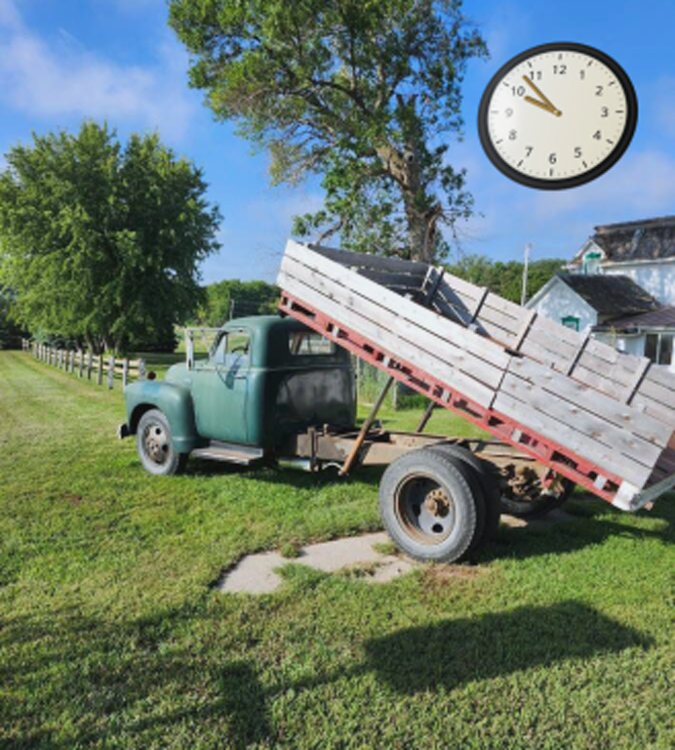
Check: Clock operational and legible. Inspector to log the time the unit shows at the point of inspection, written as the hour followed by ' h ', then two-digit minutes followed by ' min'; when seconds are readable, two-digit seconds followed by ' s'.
9 h 53 min
